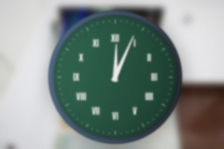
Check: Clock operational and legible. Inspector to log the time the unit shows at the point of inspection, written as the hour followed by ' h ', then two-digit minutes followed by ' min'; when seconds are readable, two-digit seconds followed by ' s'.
12 h 04 min
